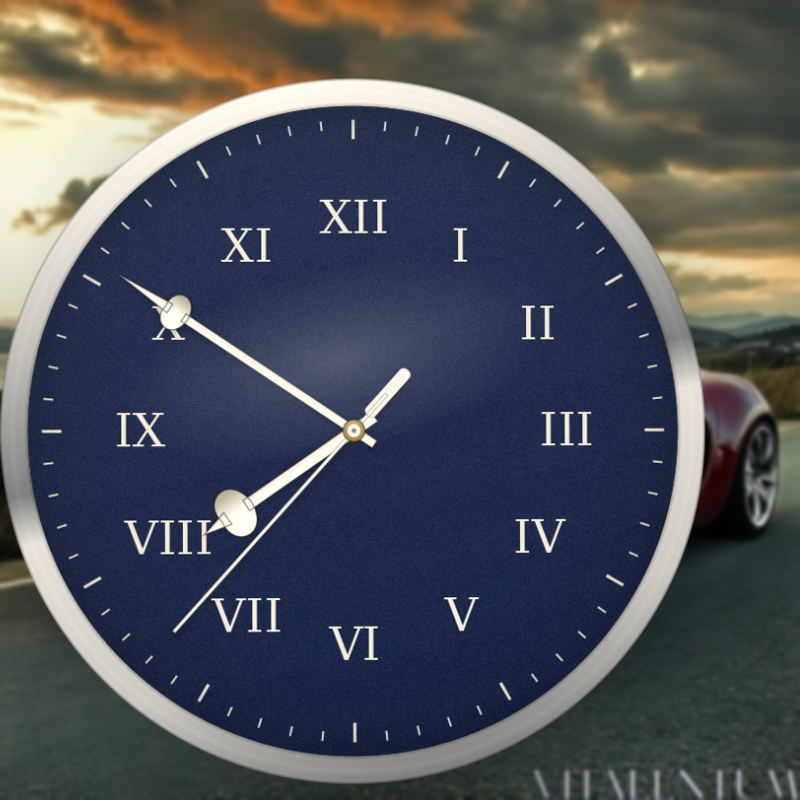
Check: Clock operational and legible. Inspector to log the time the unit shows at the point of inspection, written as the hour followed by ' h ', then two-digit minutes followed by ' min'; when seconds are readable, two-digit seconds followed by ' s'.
7 h 50 min 37 s
